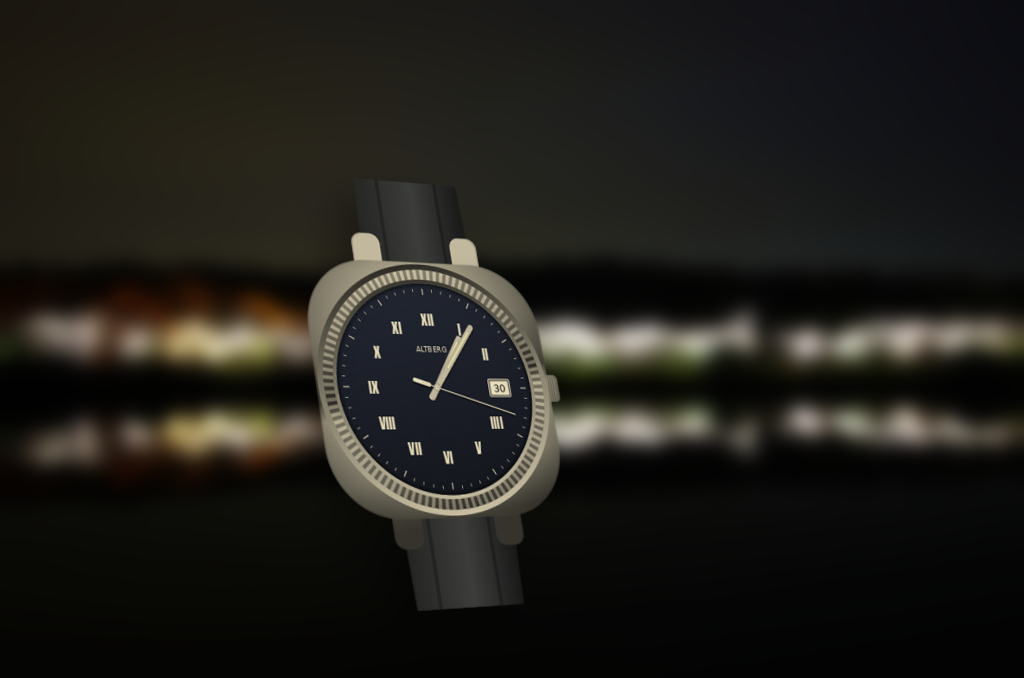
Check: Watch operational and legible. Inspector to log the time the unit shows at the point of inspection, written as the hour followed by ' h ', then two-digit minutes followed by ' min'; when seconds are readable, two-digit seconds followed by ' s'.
1 h 06 min 18 s
